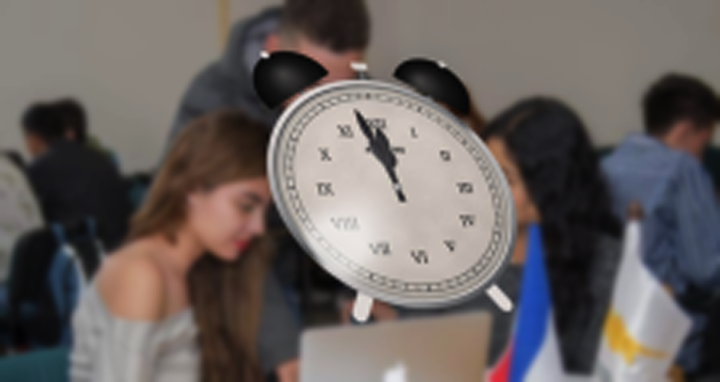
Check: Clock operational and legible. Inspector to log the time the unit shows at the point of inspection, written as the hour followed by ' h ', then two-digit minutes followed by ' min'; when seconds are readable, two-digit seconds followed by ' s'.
11 h 58 min
